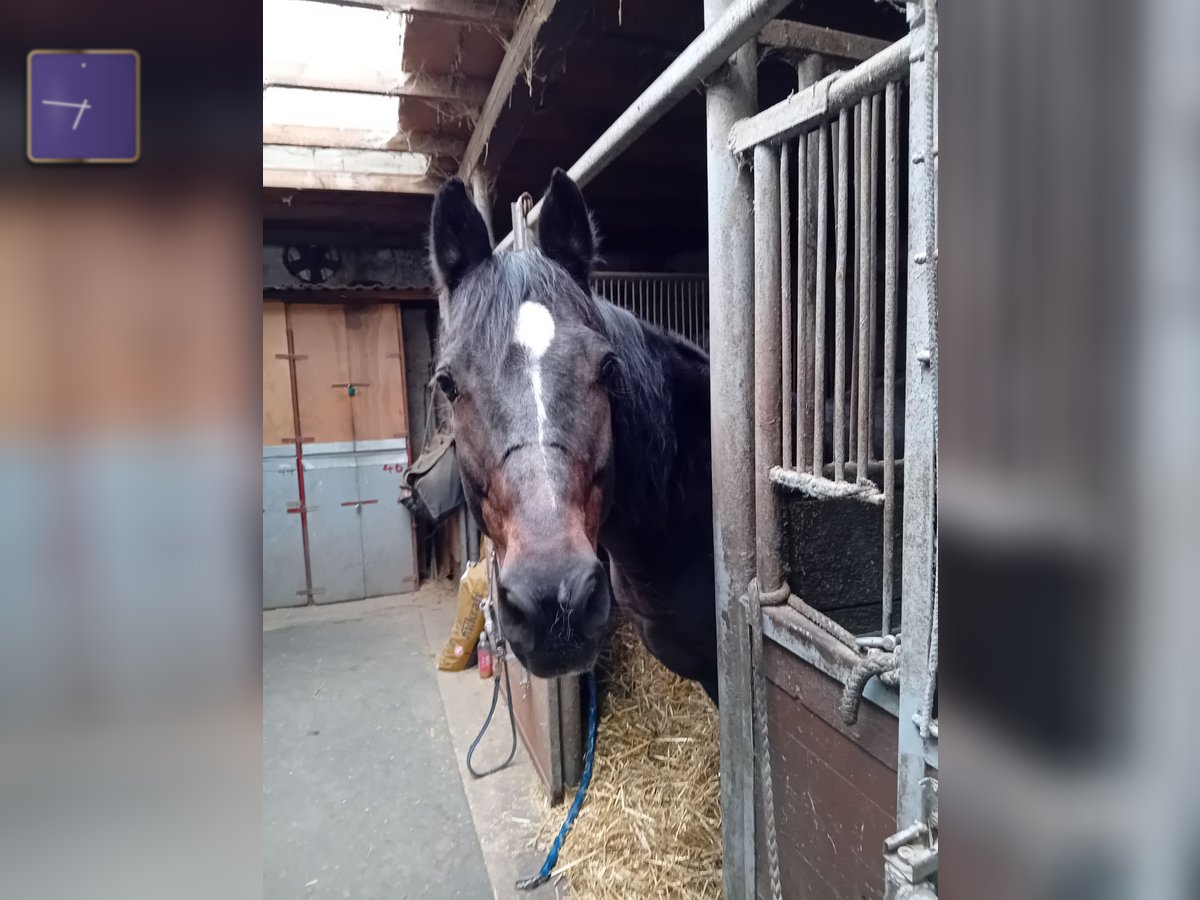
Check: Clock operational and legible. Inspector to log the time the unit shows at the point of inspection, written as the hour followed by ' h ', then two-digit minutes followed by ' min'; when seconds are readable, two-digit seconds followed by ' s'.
6 h 46 min
